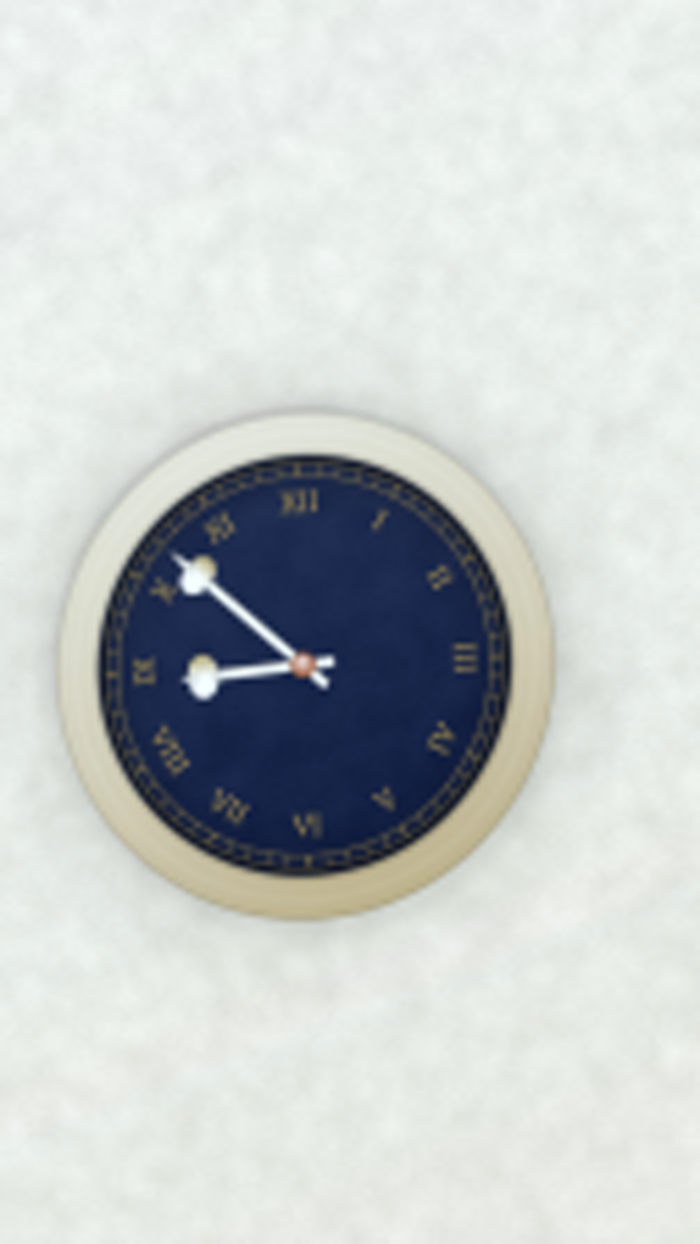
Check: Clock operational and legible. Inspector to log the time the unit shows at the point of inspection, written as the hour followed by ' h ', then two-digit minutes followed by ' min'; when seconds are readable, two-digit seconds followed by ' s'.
8 h 52 min
